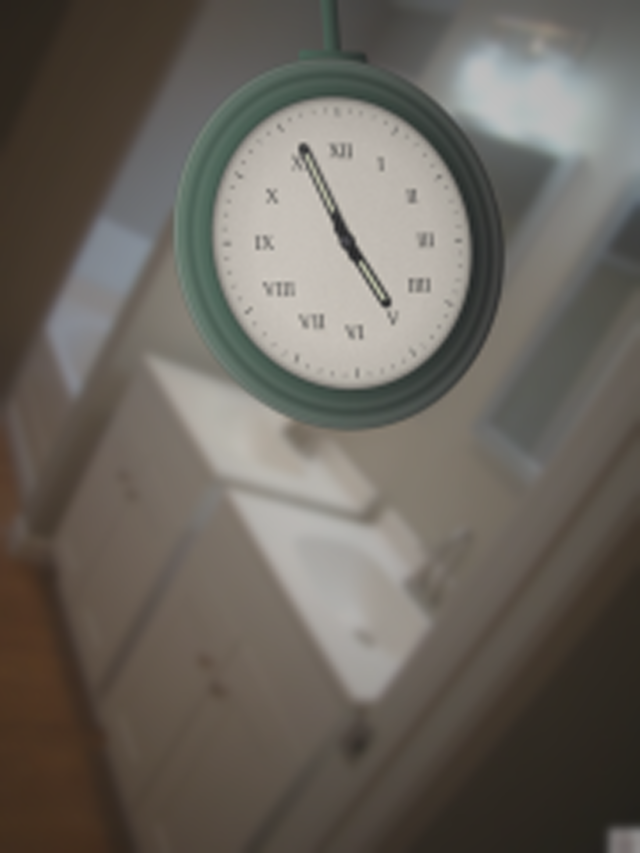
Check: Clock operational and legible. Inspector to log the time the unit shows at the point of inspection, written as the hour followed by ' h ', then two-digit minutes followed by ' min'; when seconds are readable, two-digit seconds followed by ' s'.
4 h 56 min
